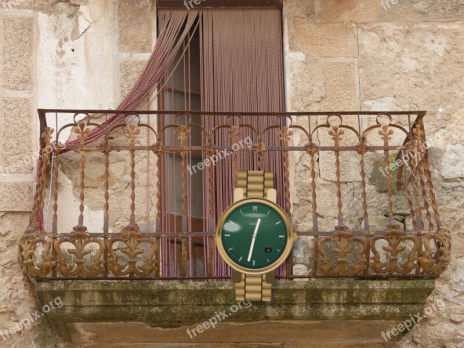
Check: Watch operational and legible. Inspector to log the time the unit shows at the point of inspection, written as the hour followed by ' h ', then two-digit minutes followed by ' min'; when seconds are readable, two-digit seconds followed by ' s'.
12 h 32 min
